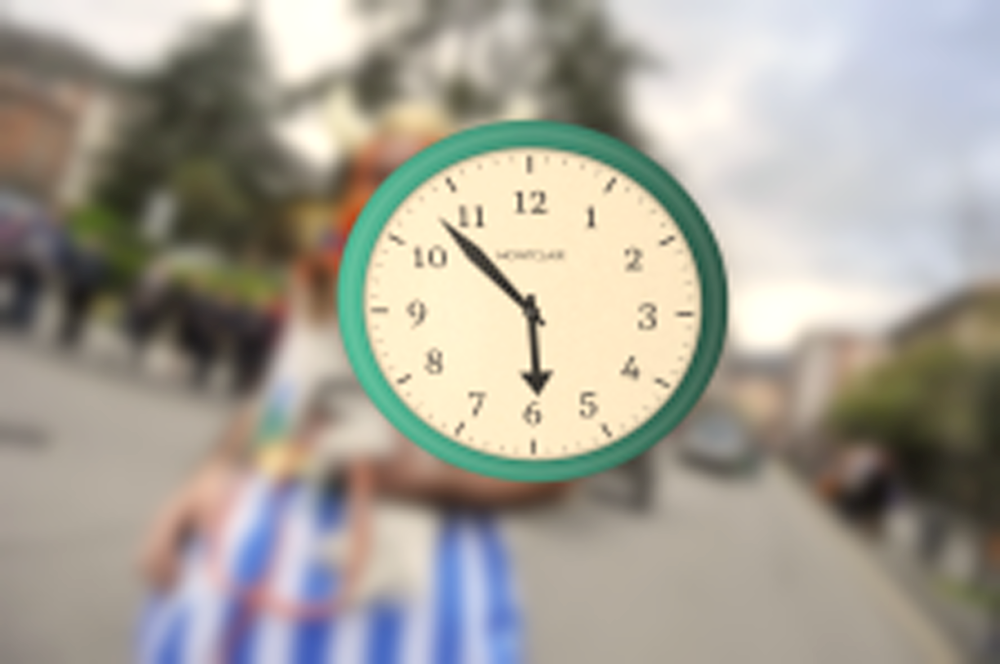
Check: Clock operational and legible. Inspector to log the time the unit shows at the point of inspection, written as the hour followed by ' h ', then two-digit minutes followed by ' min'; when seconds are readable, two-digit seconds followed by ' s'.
5 h 53 min
